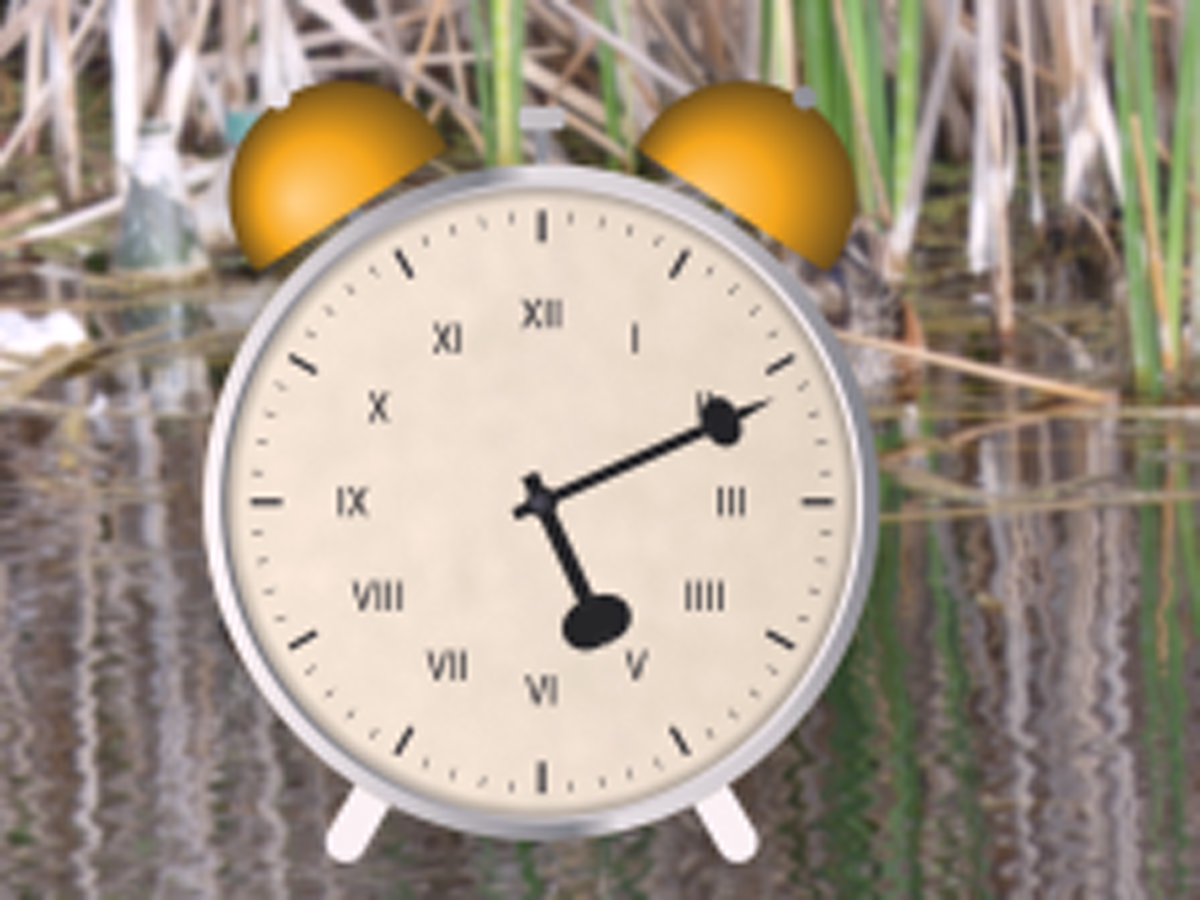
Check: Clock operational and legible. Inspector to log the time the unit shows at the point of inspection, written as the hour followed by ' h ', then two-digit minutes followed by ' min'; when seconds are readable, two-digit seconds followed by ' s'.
5 h 11 min
